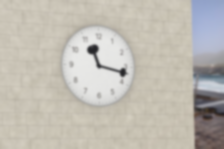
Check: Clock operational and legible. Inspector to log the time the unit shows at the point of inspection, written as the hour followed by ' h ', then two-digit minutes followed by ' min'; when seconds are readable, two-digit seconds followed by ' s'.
11 h 17 min
